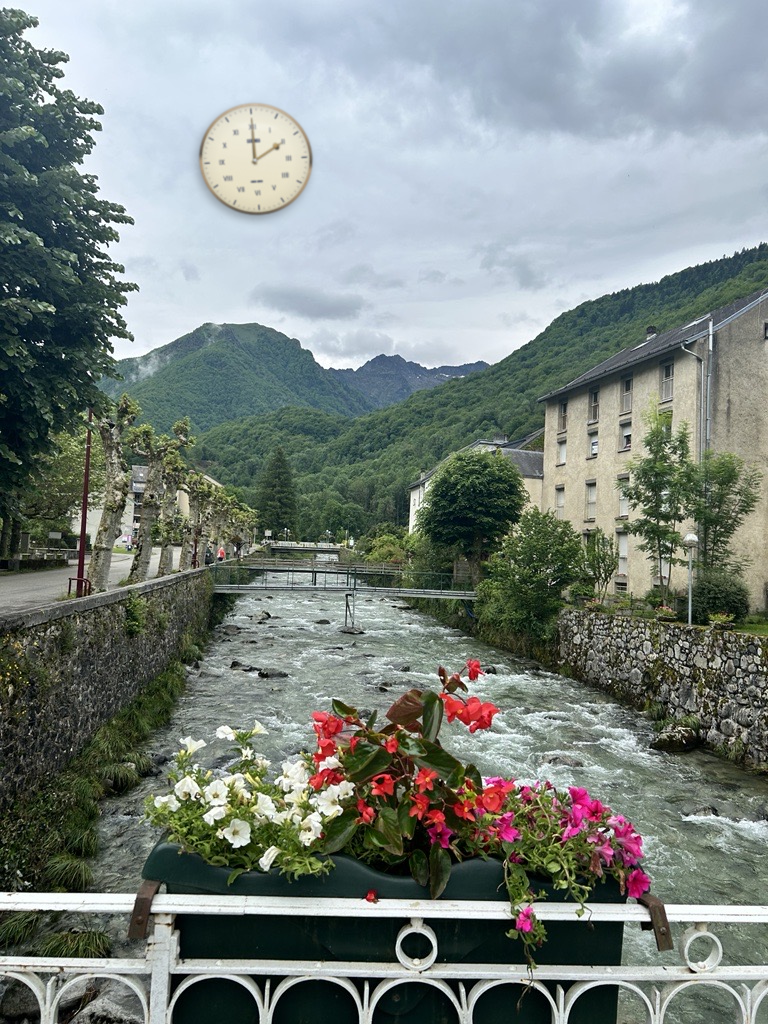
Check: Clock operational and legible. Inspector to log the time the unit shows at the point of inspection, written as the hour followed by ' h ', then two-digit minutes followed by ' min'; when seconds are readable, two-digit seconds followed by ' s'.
2 h 00 min
